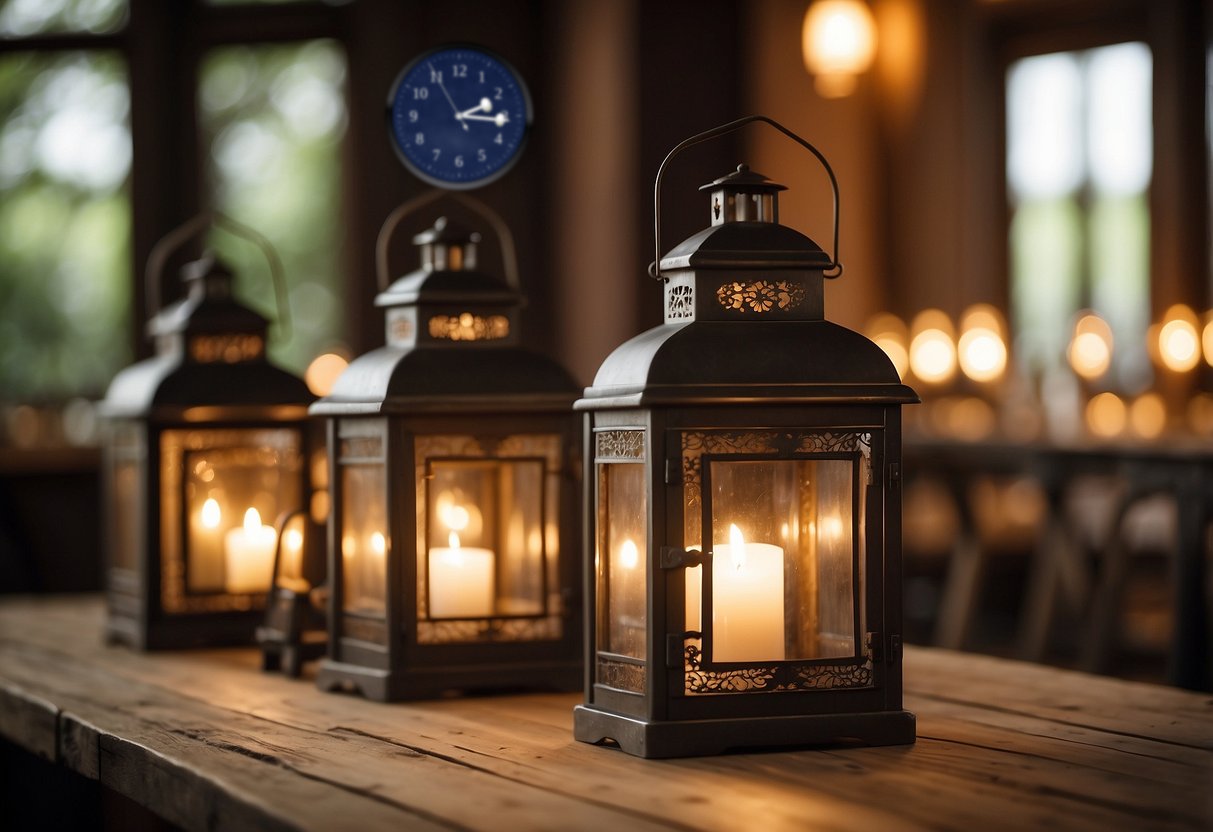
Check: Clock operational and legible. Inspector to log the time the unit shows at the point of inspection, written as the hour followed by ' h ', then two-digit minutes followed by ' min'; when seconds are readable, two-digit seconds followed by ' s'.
2 h 15 min 55 s
